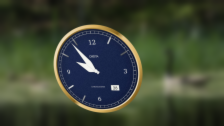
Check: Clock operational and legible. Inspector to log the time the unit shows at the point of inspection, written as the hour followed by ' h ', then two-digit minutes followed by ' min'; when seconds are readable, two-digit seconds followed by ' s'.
9 h 54 min
